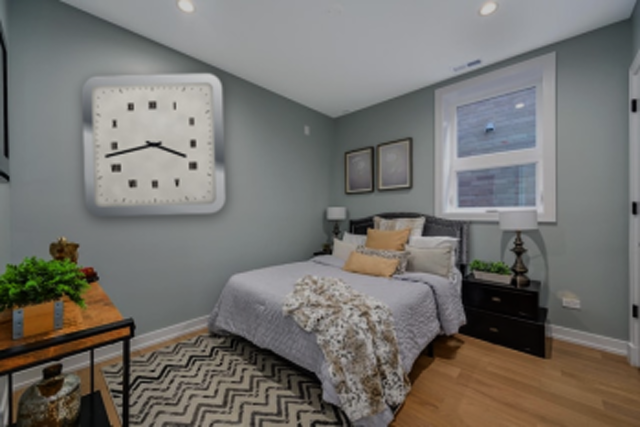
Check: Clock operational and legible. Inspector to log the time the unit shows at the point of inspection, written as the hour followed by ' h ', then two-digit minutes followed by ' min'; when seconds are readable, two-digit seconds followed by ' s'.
3 h 43 min
